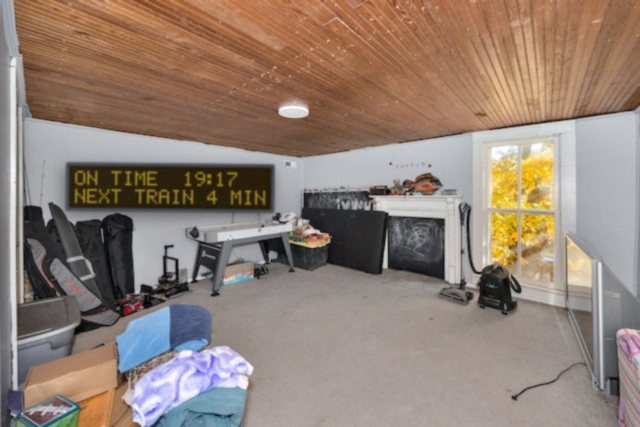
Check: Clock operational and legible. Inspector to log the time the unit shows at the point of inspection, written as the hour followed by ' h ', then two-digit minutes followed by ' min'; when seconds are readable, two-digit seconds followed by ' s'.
19 h 17 min
